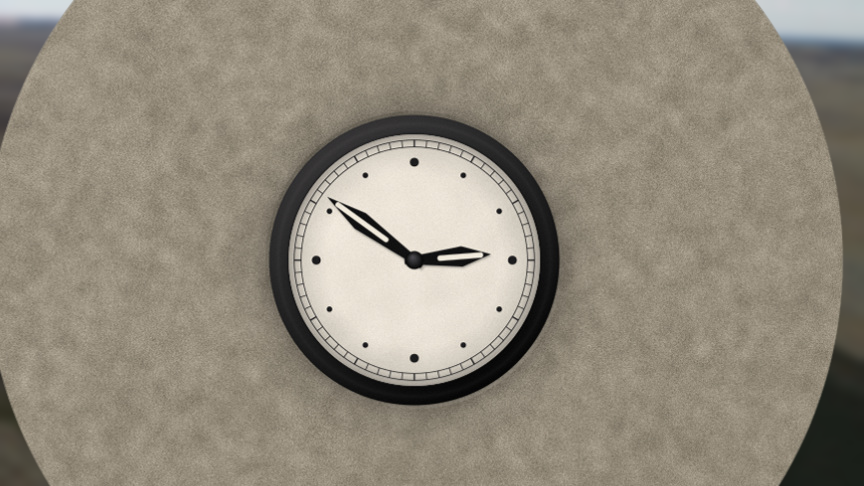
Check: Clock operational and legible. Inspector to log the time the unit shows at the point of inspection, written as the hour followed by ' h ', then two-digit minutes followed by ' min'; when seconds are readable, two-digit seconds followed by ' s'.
2 h 51 min
